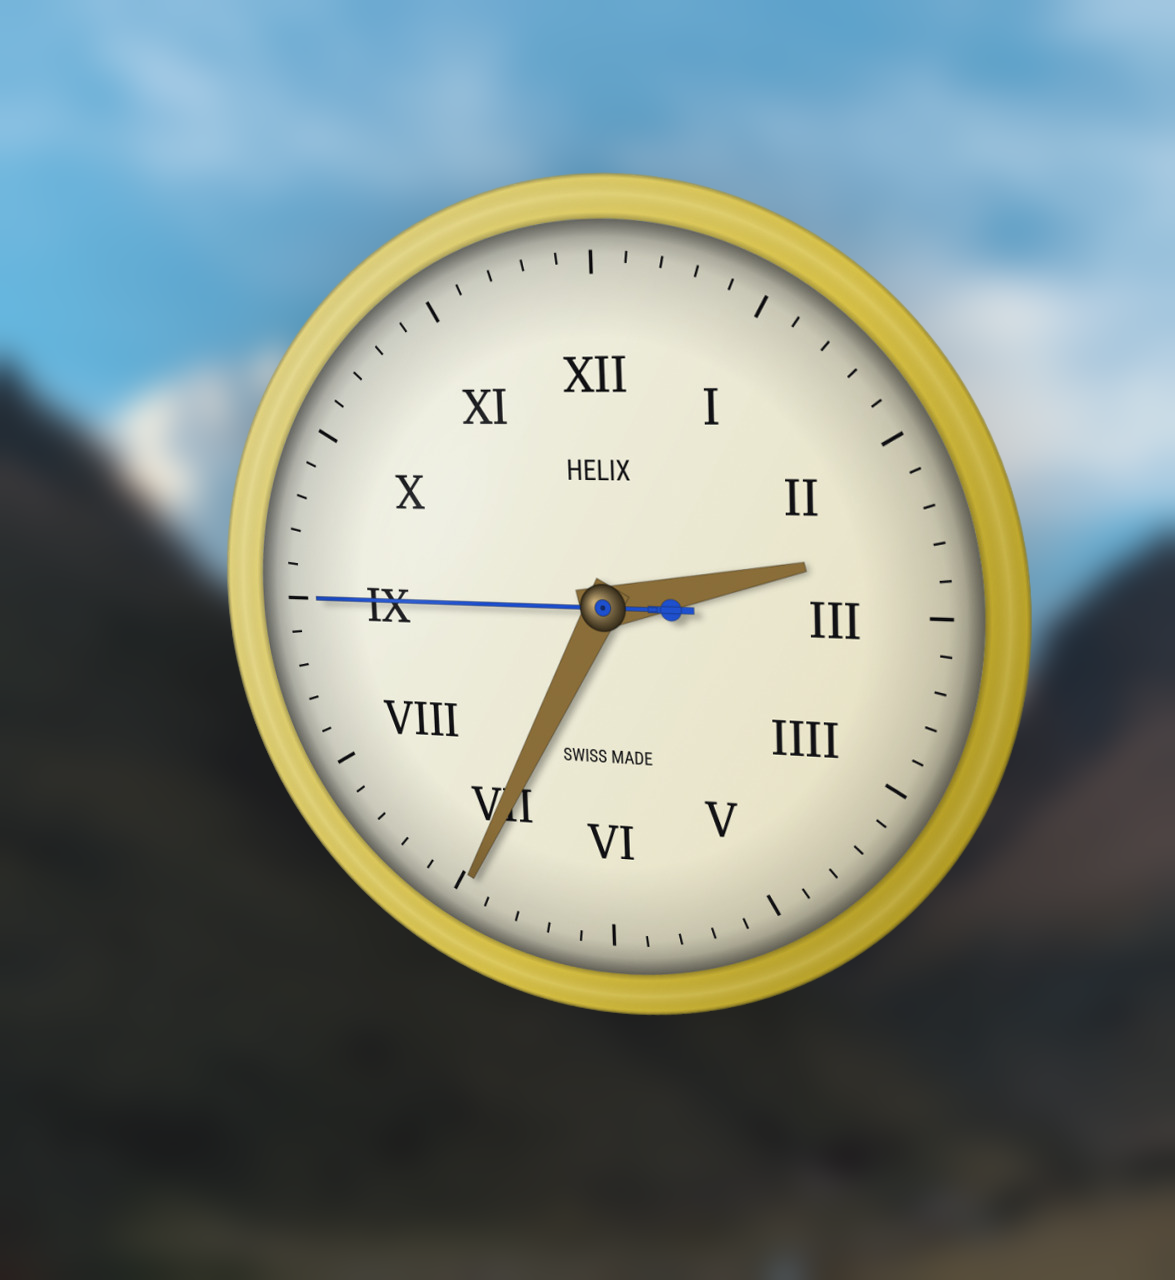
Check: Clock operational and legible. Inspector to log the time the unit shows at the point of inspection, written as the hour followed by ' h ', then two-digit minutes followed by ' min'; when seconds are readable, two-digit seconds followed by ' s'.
2 h 34 min 45 s
